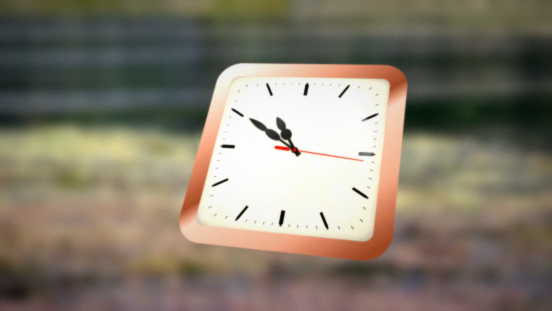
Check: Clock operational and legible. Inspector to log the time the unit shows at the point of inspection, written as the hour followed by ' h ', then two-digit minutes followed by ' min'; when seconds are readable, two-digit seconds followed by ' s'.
10 h 50 min 16 s
